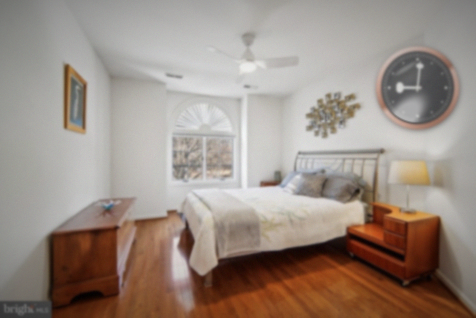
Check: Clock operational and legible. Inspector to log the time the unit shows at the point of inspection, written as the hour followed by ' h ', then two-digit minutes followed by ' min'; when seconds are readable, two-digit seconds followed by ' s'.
9 h 01 min
